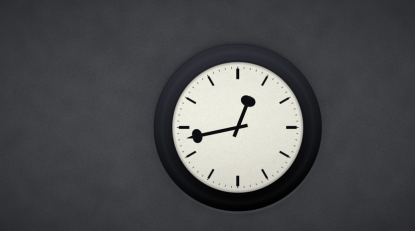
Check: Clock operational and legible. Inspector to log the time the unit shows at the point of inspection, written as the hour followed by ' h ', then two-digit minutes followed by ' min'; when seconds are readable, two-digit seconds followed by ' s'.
12 h 43 min
